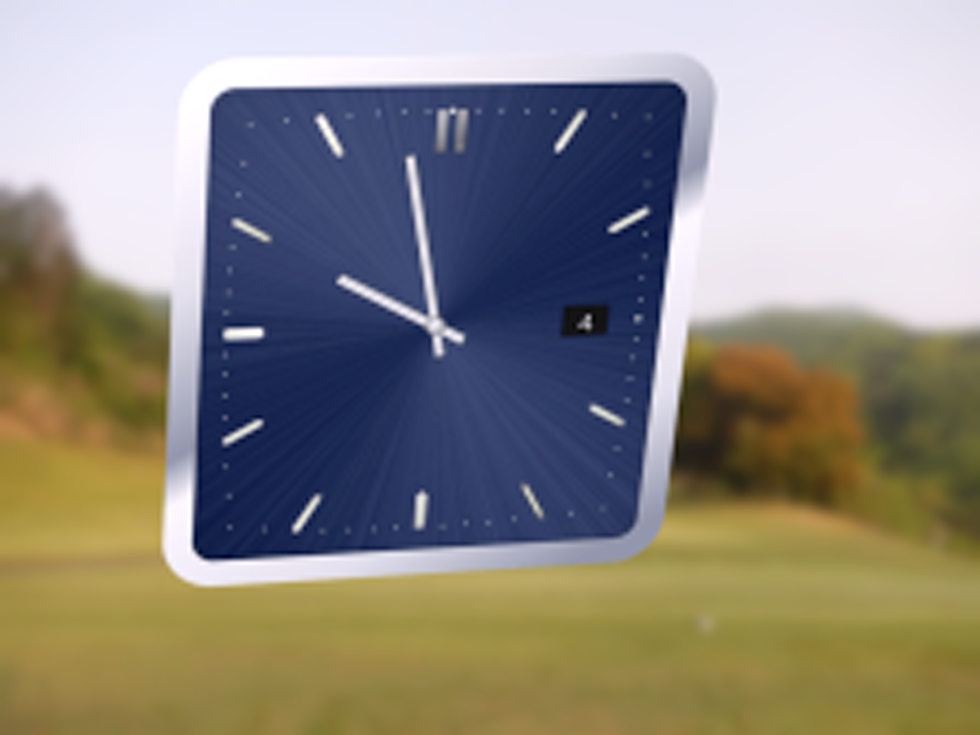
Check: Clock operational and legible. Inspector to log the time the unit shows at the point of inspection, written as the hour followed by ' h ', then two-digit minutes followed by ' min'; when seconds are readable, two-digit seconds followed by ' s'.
9 h 58 min
